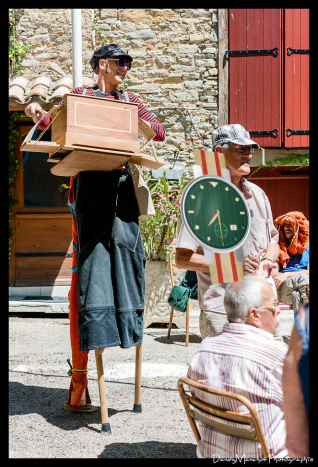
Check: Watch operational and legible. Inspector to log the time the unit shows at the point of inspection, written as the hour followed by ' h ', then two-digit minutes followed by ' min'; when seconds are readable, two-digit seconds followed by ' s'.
7 h 30 min
